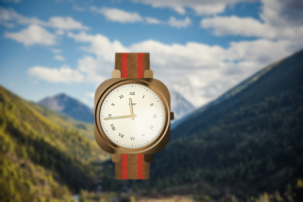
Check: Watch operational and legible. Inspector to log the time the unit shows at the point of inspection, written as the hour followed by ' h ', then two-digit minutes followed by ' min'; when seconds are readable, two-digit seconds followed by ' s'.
11 h 44 min
